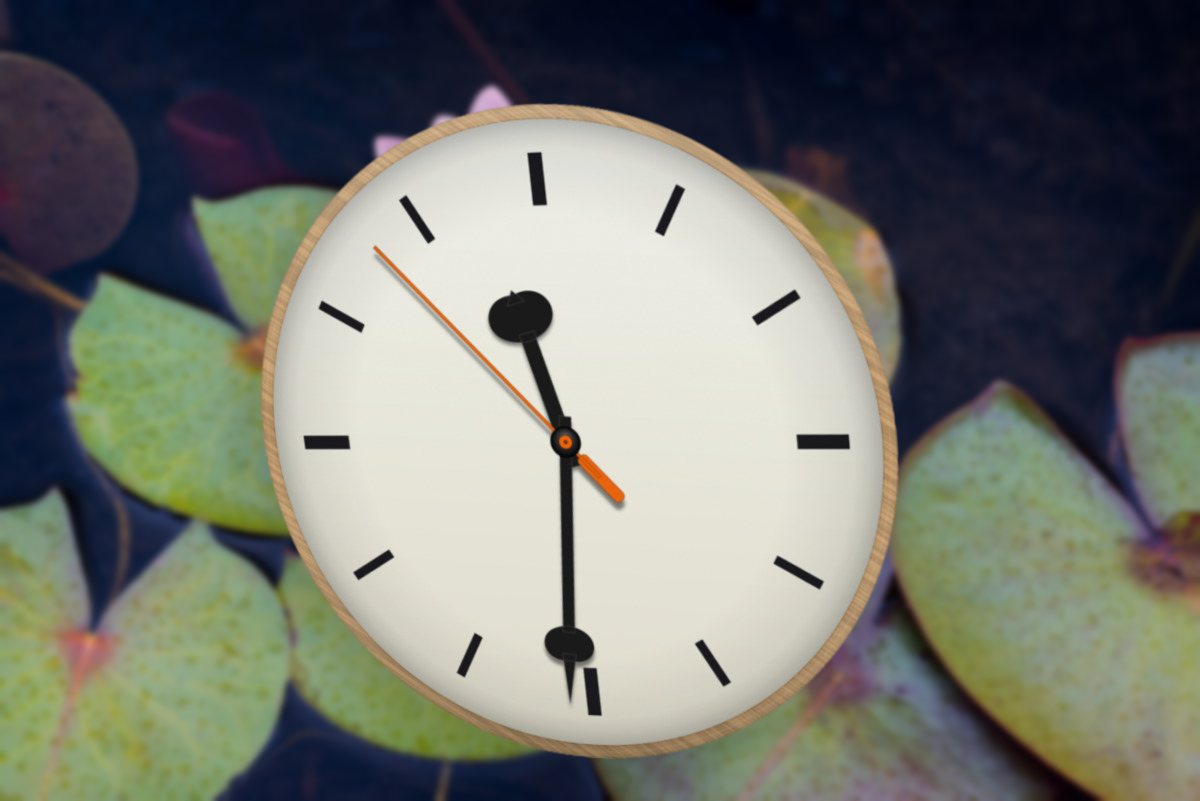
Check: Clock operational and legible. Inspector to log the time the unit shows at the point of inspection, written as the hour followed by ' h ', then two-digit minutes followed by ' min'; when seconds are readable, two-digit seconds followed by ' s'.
11 h 30 min 53 s
